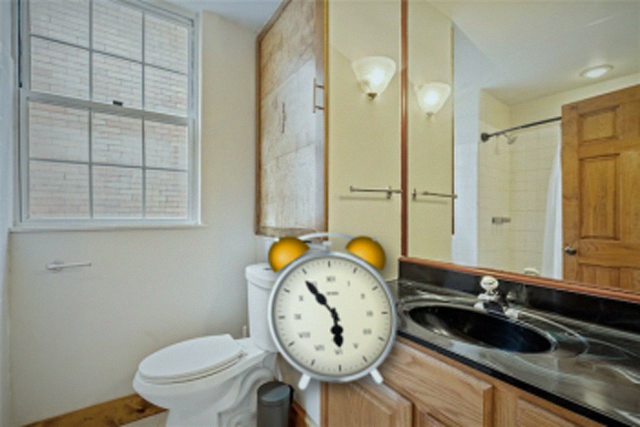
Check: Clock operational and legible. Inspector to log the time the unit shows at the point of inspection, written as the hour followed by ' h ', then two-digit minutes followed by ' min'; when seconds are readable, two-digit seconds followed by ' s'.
5 h 54 min
